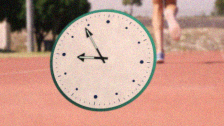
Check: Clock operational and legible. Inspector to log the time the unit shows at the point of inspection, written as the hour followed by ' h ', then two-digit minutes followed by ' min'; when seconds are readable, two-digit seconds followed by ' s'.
8 h 54 min
